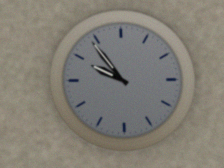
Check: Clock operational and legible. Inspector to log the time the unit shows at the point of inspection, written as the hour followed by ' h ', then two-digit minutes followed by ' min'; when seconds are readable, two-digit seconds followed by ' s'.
9 h 54 min
